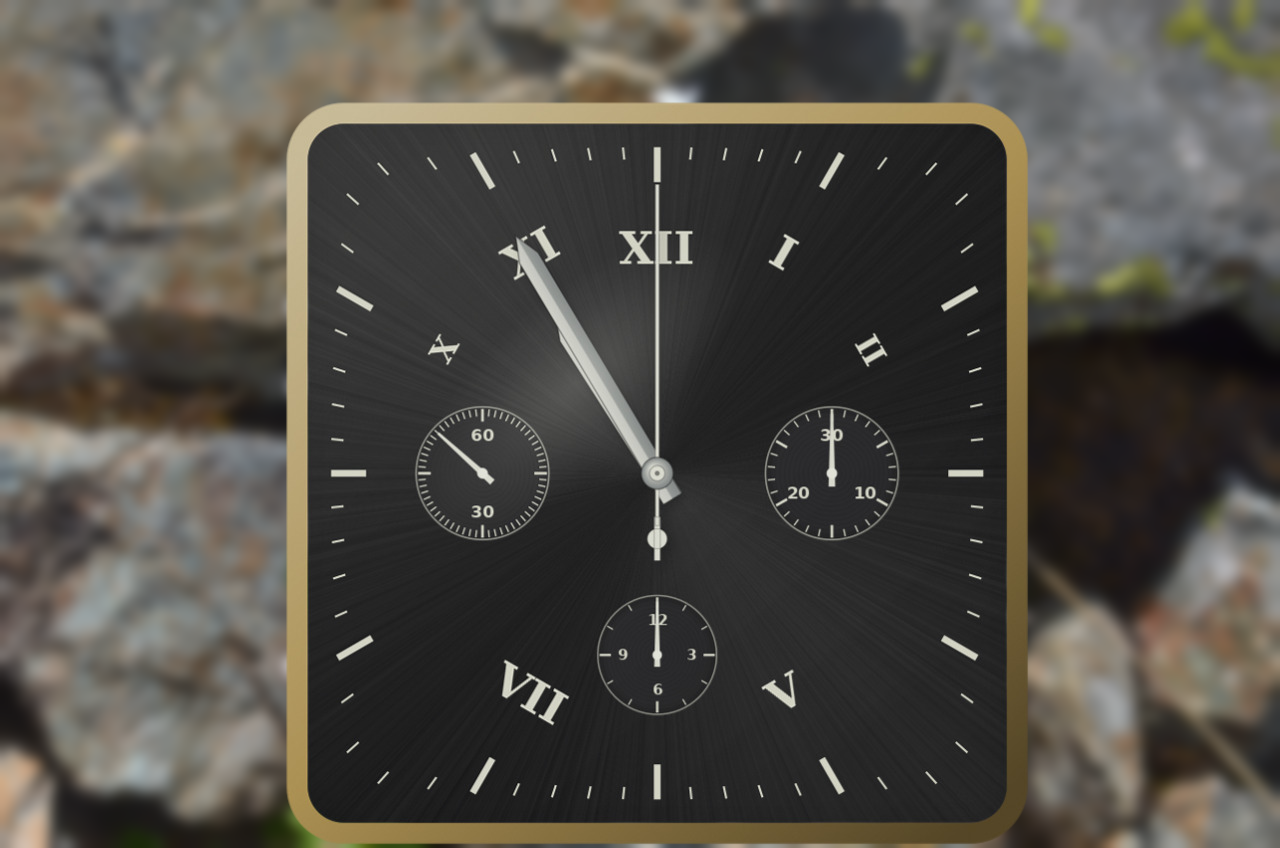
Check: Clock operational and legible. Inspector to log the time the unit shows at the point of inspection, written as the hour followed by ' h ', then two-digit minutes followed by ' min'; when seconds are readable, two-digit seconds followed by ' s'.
10 h 54 min 52 s
